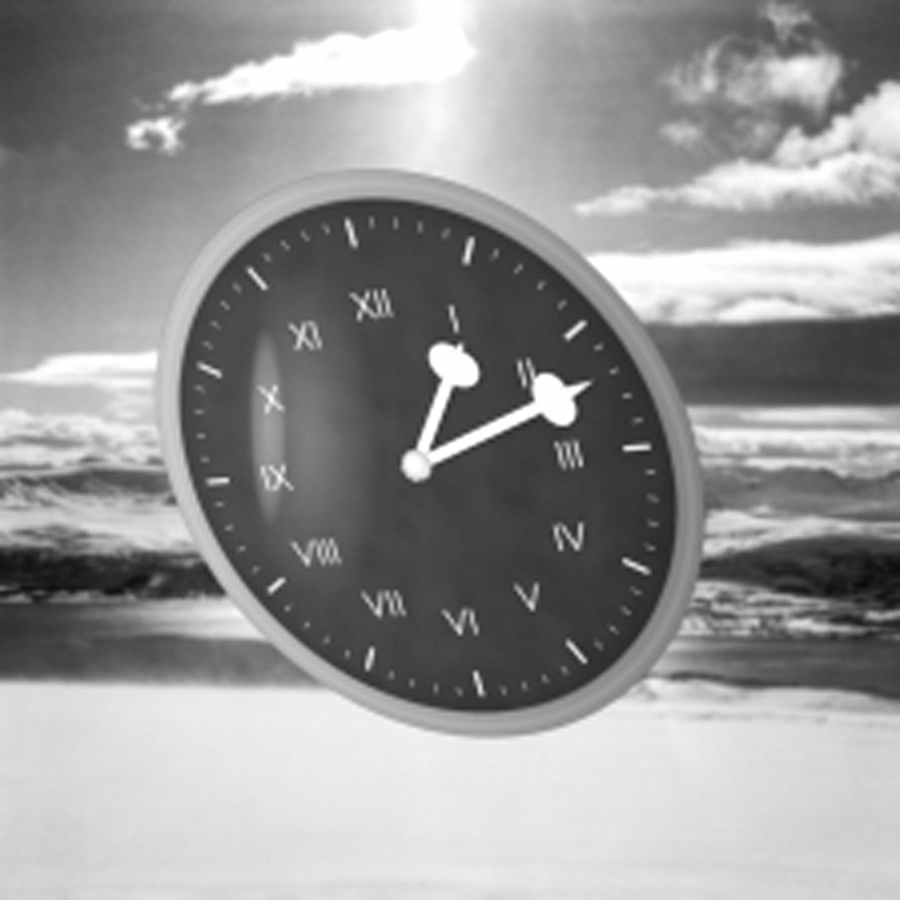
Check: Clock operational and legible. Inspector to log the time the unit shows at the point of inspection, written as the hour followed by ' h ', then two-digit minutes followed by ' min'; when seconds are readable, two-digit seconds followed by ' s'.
1 h 12 min
